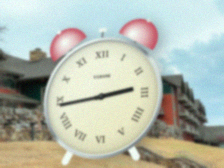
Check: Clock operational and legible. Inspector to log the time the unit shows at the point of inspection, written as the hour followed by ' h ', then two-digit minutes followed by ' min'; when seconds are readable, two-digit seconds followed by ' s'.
2 h 44 min
